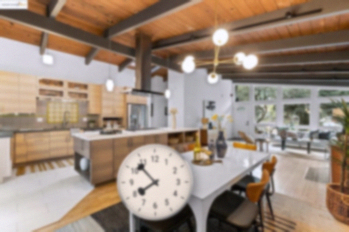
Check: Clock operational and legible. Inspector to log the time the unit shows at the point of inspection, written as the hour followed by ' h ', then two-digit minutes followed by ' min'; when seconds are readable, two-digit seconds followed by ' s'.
7 h 53 min
